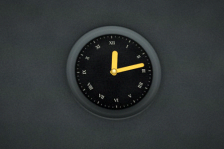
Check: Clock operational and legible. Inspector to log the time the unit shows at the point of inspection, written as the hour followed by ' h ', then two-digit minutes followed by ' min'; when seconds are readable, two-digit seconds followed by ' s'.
12 h 13 min
